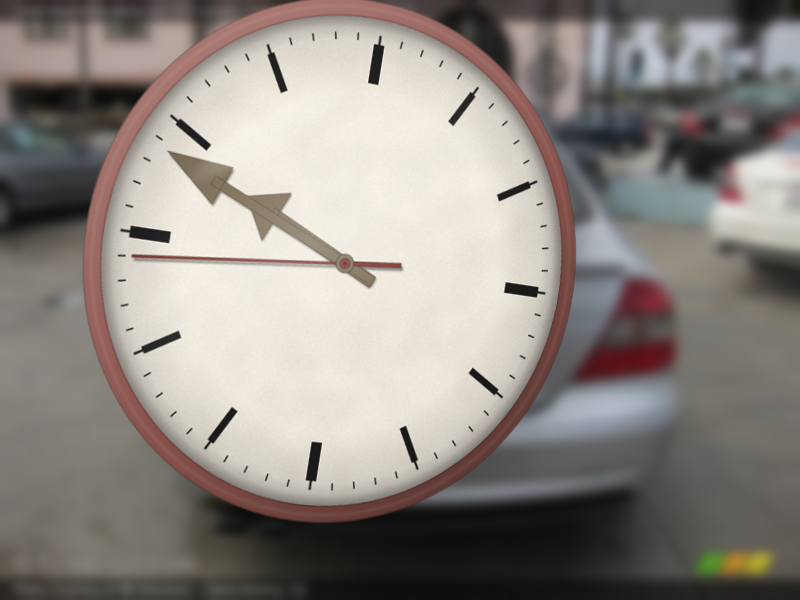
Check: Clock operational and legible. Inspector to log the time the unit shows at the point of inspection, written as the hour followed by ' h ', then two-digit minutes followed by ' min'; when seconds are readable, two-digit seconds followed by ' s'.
9 h 48 min 44 s
